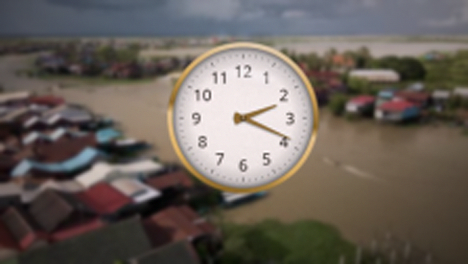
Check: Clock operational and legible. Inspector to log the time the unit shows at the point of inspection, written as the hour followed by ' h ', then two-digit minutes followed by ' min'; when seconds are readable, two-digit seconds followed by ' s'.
2 h 19 min
